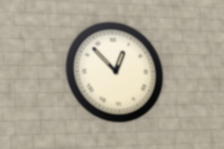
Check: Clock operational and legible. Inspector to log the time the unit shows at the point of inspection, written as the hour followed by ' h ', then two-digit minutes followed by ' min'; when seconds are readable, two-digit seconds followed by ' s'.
12 h 53 min
